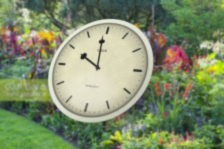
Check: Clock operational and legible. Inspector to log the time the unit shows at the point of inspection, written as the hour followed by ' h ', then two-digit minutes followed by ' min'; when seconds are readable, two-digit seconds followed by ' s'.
9 h 59 min
